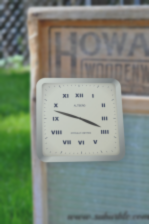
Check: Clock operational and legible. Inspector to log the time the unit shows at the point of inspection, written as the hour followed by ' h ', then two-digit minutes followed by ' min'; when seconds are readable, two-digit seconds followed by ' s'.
3 h 48 min
